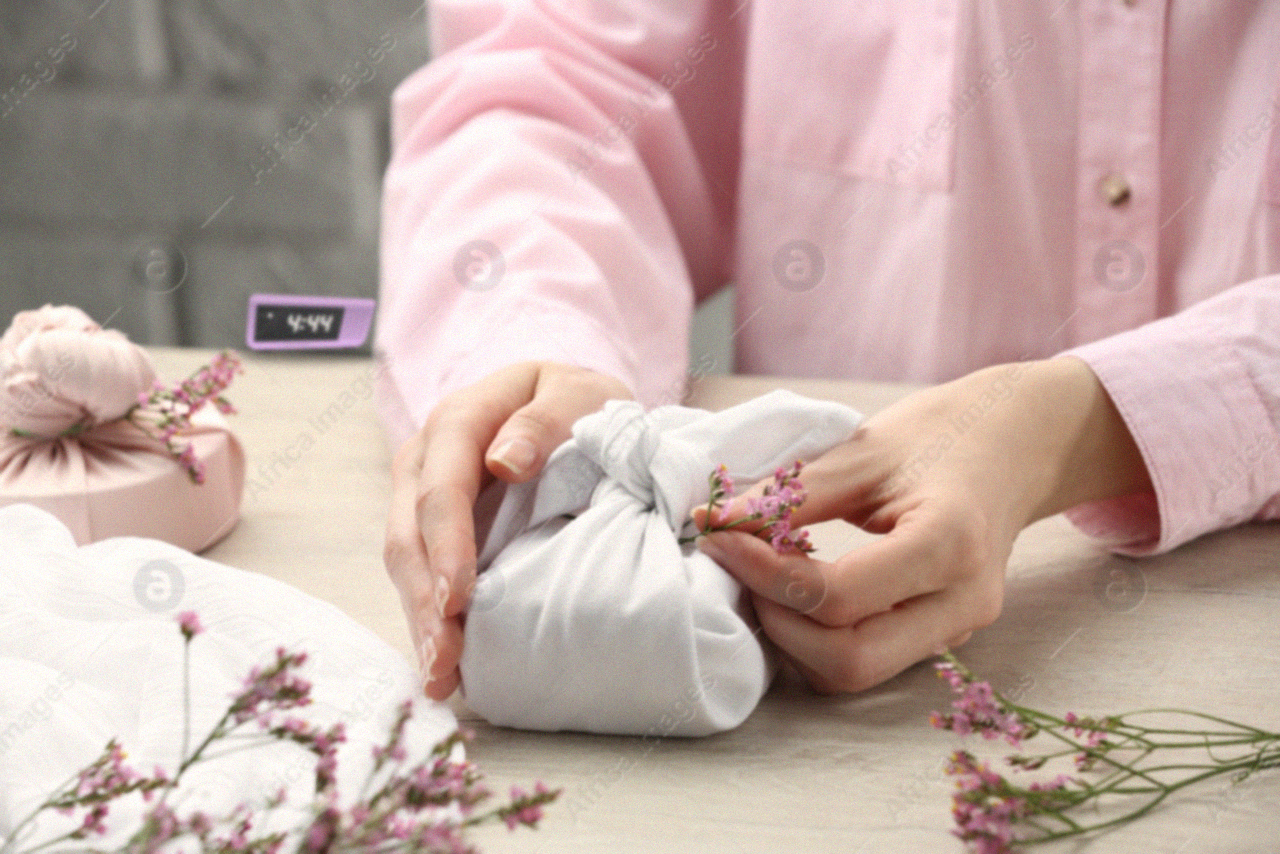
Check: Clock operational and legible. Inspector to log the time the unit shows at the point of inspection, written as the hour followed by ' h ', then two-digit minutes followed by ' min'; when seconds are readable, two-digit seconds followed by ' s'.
4 h 44 min
